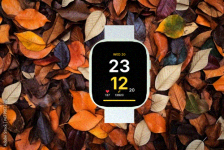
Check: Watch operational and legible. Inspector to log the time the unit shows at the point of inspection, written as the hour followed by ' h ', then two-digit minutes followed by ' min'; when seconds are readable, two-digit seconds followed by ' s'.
23 h 12 min
